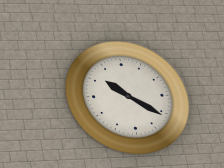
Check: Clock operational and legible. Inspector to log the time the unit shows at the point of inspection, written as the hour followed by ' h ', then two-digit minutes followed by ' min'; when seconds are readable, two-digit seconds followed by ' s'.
10 h 21 min
